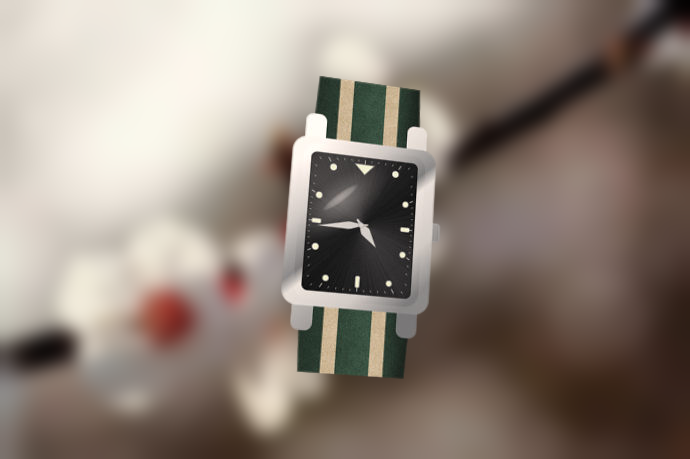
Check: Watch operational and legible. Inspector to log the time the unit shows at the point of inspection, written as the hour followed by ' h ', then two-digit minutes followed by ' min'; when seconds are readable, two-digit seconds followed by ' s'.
4 h 44 min
